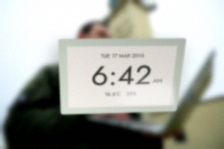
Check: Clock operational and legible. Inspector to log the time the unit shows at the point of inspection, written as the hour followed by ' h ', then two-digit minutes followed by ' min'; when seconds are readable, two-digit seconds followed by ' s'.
6 h 42 min
